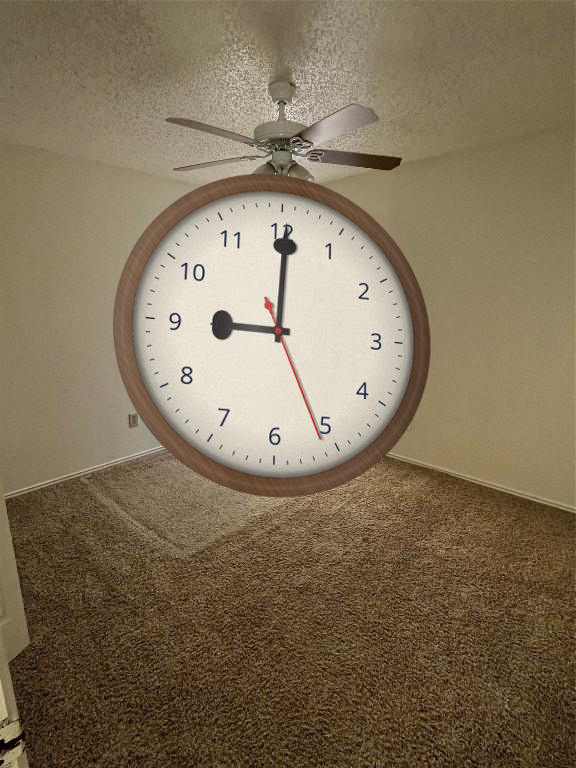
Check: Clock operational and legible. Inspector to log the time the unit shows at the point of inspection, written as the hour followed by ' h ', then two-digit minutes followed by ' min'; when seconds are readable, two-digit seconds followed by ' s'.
9 h 00 min 26 s
